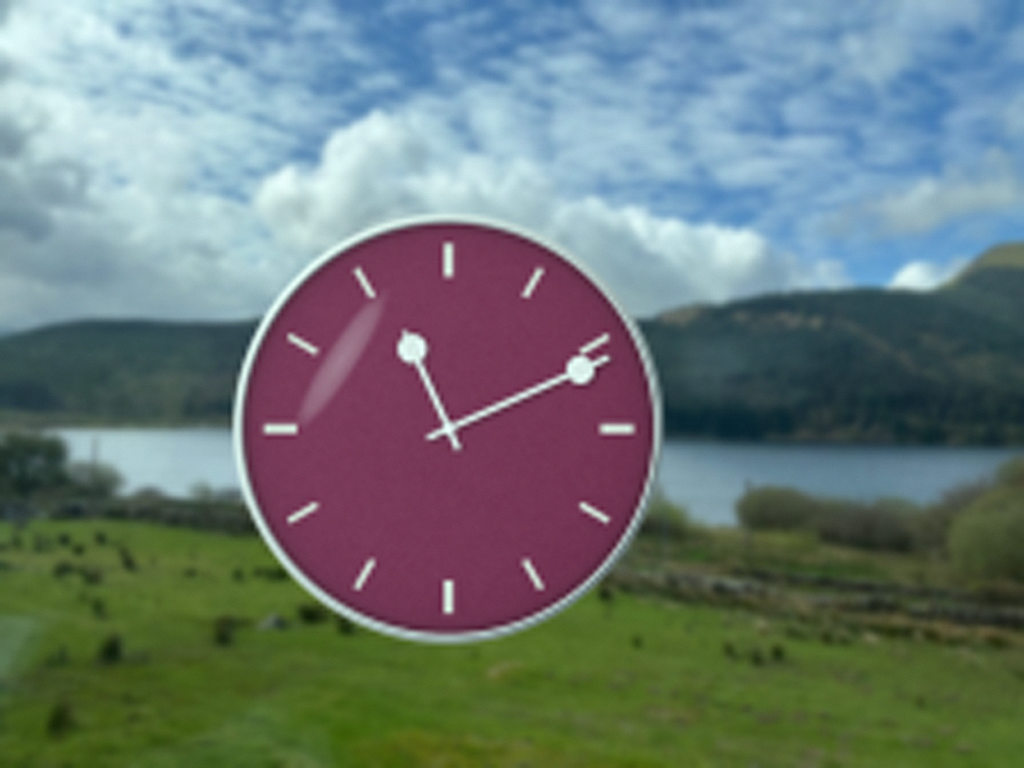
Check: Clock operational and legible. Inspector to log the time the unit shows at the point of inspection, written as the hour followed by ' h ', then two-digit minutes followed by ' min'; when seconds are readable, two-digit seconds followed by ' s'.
11 h 11 min
